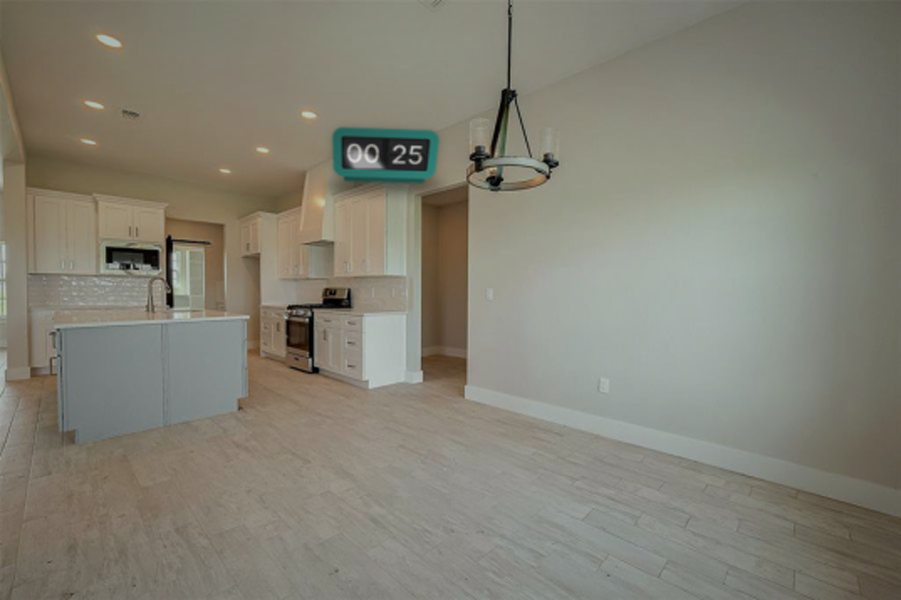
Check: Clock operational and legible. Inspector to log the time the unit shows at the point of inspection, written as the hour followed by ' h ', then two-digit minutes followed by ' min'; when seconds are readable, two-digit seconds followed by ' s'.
0 h 25 min
